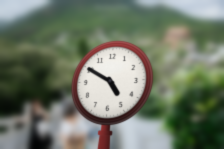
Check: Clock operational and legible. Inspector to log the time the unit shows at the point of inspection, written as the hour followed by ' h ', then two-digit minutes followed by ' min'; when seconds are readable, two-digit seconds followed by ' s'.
4 h 50 min
